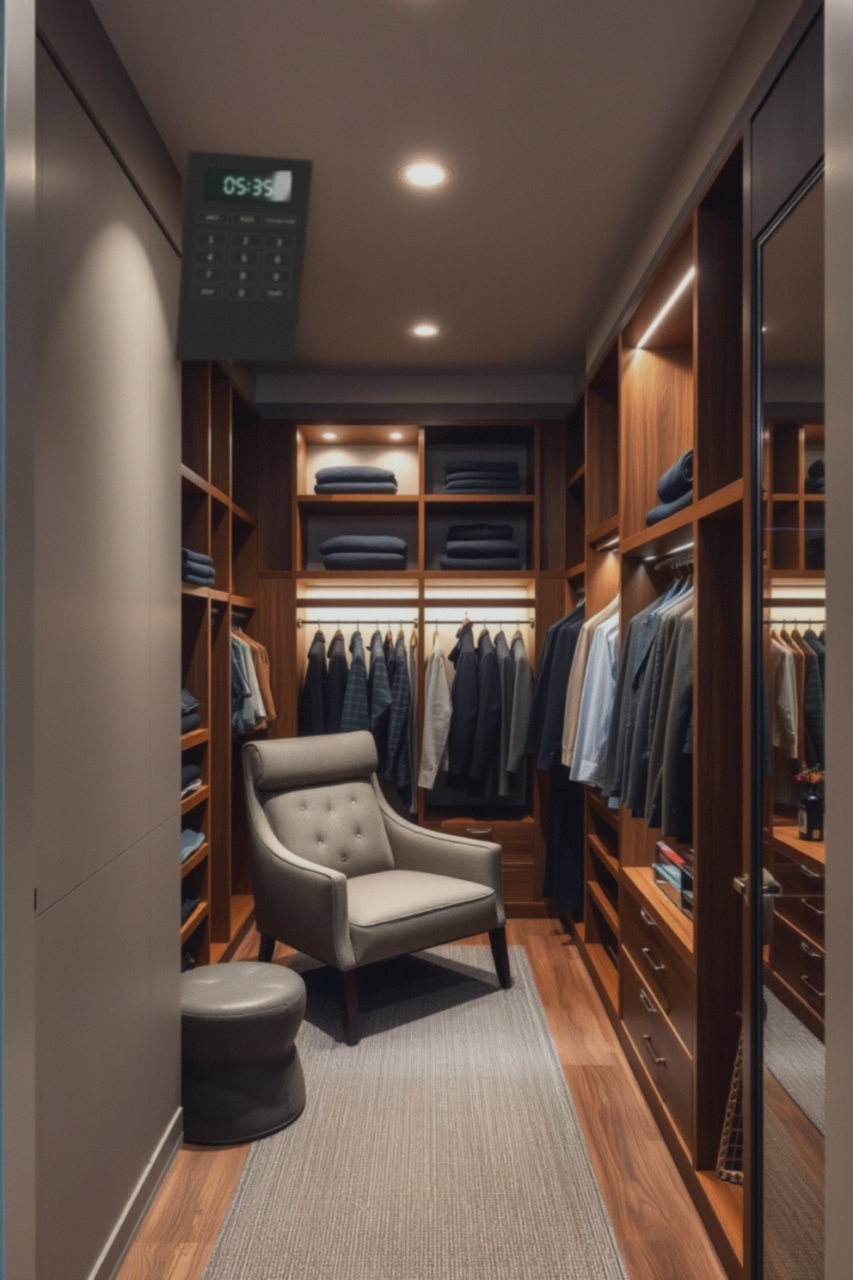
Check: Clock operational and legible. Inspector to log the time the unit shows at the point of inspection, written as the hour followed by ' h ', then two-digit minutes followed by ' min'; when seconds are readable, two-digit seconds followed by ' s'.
5 h 35 min
